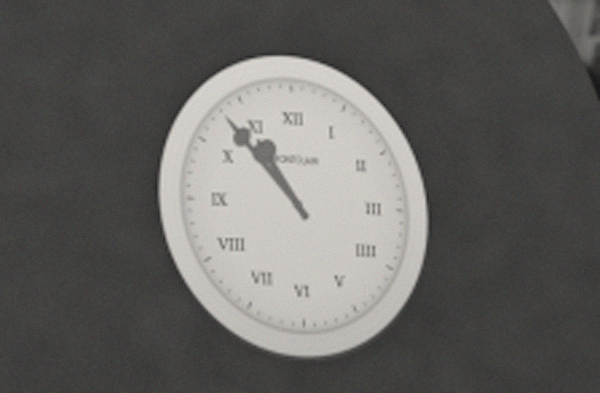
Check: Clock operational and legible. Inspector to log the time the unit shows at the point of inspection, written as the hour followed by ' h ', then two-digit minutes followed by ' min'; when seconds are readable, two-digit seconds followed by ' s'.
10 h 53 min
